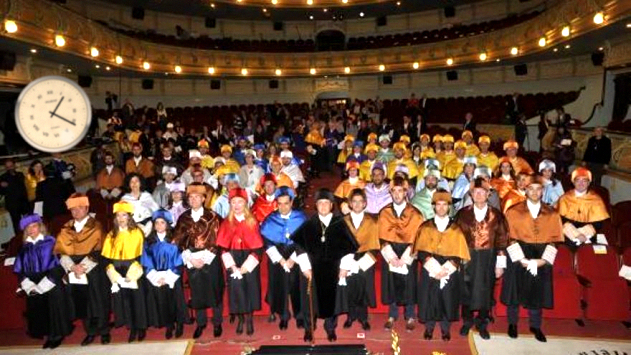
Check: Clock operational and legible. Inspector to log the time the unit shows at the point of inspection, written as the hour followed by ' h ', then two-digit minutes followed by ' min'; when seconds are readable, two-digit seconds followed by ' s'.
1 h 21 min
